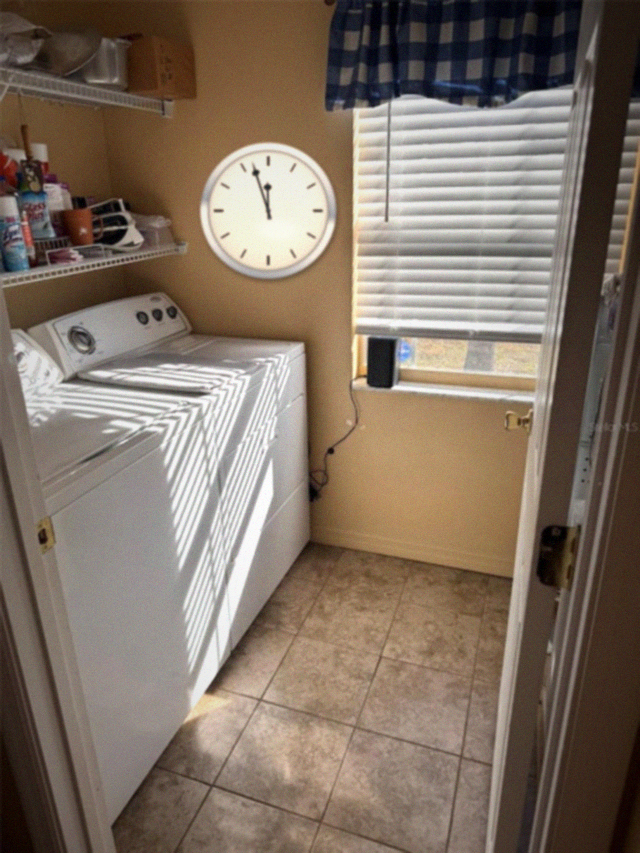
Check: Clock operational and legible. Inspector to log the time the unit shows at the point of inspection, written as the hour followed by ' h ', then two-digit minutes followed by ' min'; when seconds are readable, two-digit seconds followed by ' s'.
11 h 57 min
